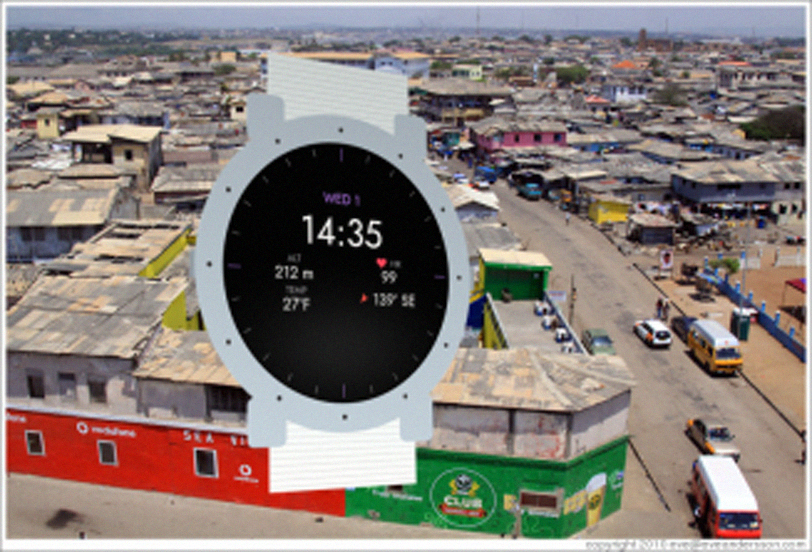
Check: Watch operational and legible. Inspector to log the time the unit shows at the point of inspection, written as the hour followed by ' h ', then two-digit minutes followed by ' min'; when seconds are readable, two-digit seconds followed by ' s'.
14 h 35 min
